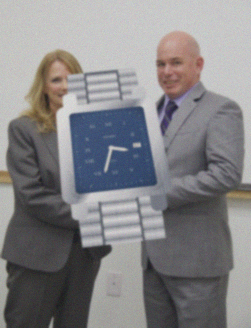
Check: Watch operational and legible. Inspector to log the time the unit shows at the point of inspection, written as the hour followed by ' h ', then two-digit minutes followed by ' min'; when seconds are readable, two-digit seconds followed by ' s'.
3 h 33 min
